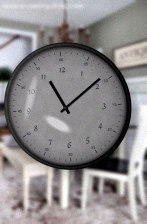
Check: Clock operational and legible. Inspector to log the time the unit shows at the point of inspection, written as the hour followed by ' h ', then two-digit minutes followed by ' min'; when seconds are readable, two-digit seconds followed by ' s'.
11 h 09 min
